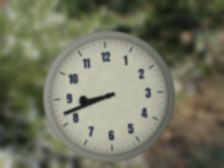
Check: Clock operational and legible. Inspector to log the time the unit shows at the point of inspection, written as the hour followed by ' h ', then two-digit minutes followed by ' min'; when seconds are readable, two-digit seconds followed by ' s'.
8 h 42 min
